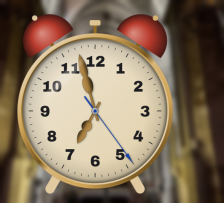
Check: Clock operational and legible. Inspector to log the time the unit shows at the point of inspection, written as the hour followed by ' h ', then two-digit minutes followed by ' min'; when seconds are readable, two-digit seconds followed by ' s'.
6 h 57 min 24 s
